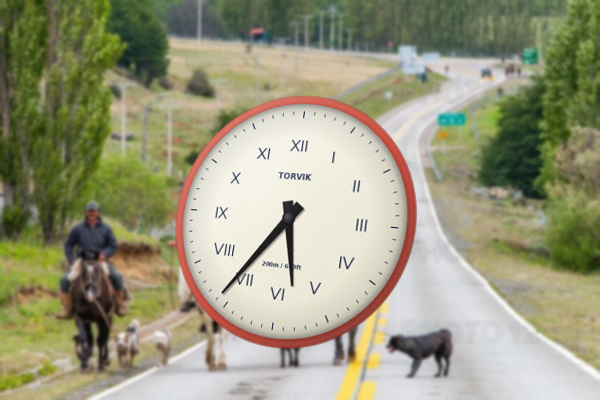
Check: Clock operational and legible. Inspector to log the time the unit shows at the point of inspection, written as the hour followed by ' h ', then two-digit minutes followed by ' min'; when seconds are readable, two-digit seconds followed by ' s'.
5 h 36 min
